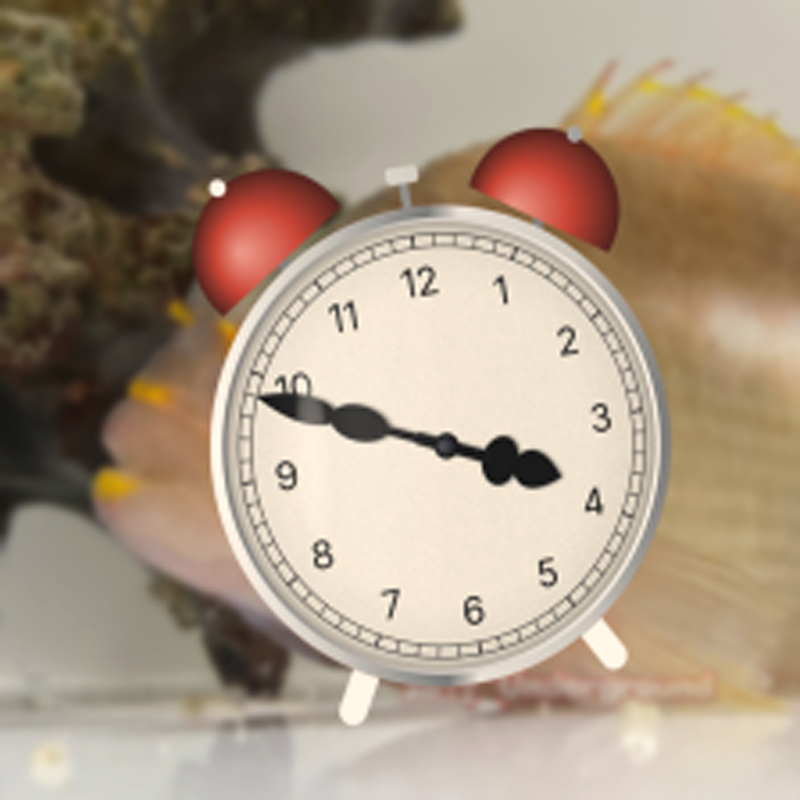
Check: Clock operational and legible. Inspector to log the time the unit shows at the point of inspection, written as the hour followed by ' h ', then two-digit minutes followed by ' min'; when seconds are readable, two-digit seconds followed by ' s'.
3 h 49 min
